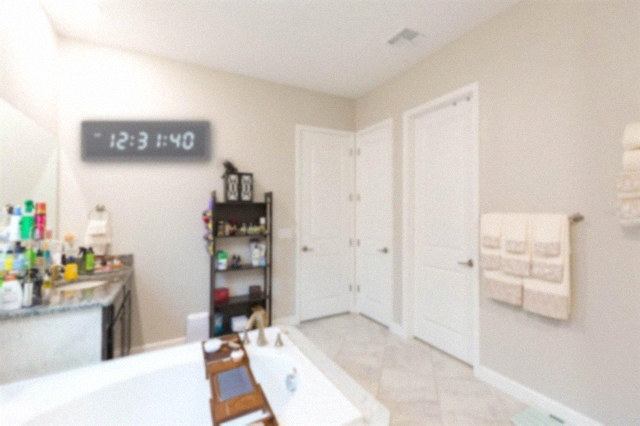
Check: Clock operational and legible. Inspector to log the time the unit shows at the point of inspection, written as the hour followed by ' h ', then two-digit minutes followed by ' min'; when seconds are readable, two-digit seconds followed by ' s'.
12 h 31 min 40 s
